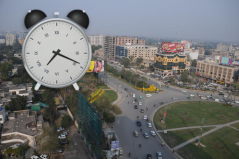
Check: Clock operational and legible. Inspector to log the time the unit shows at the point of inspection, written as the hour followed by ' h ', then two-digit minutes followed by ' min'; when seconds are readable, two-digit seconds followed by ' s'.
7 h 19 min
